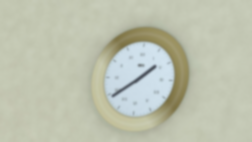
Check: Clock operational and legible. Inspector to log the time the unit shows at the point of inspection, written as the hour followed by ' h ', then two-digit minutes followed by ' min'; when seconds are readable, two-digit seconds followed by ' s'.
1 h 39 min
